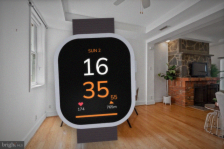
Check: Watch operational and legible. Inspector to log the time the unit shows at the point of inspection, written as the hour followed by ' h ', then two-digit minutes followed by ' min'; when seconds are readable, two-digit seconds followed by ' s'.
16 h 35 min
